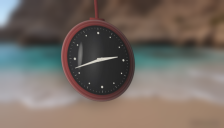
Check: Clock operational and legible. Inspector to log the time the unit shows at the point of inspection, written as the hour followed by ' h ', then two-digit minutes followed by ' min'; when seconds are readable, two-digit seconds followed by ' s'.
2 h 42 min
